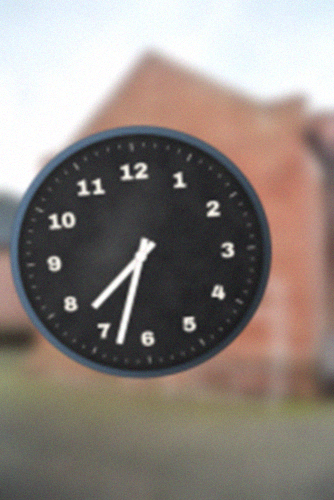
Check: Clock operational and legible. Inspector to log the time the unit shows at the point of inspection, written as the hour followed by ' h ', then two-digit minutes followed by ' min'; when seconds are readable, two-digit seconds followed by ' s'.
7 h 33 min
